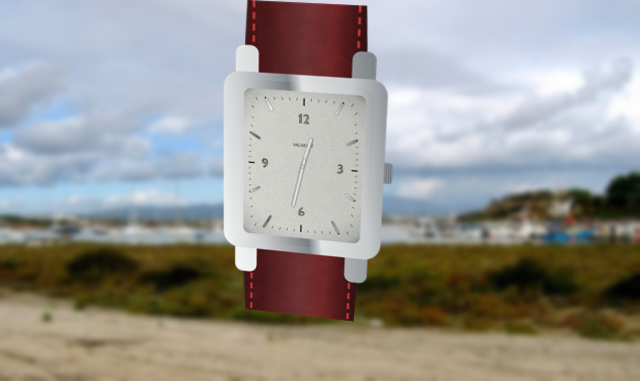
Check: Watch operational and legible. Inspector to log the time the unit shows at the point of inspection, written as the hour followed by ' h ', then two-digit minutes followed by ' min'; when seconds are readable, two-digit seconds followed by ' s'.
12 h 32 min
